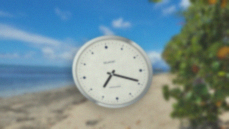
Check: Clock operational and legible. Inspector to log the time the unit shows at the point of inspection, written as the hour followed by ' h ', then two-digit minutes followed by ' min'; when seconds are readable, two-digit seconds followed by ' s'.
7 h 19 min
